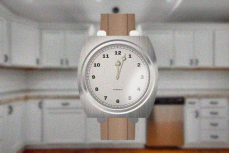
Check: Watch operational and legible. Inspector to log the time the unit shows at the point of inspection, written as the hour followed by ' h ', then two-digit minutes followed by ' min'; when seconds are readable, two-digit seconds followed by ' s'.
12 h 03 min
